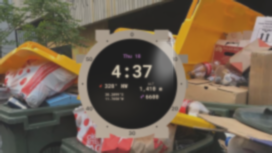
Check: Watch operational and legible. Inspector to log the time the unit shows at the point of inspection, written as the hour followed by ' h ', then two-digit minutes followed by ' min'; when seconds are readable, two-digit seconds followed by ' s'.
4 h 37 min
